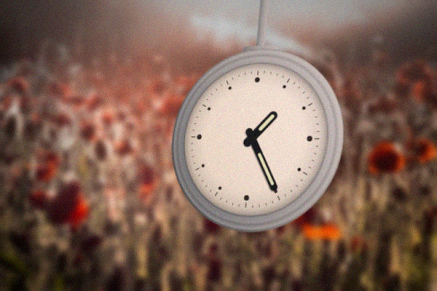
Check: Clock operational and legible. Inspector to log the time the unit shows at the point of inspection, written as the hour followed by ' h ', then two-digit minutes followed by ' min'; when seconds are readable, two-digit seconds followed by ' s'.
1 h 25 min
